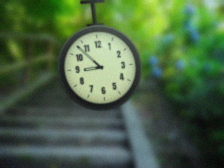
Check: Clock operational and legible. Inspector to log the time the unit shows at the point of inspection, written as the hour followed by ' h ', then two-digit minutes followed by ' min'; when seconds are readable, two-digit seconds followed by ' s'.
8 h 53 min
